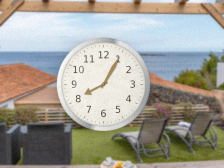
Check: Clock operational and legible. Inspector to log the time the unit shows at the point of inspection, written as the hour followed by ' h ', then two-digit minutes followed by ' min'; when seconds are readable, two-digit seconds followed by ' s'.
8 h 05 min
